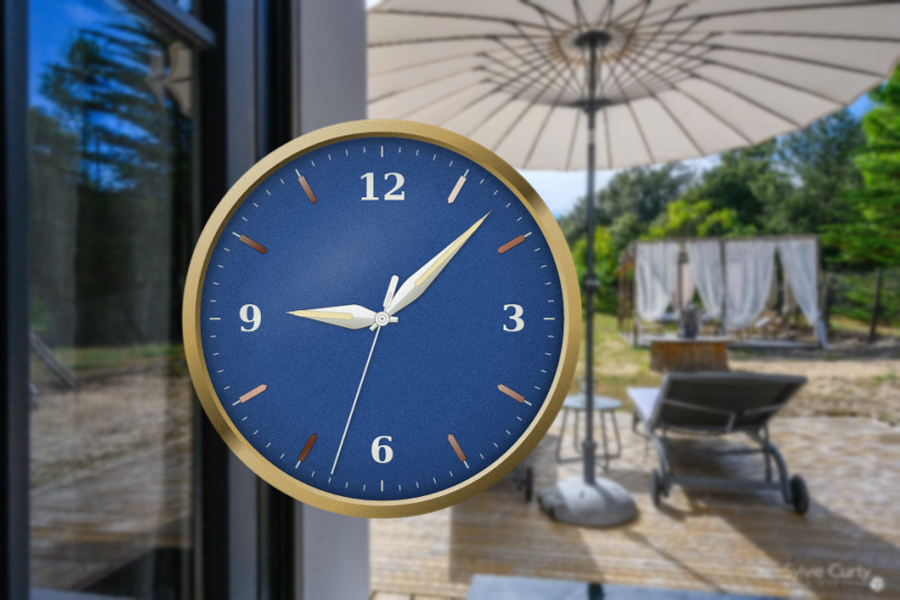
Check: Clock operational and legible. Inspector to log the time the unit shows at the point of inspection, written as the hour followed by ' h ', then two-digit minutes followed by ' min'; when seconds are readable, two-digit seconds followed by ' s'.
9 h 07 min 33 s
